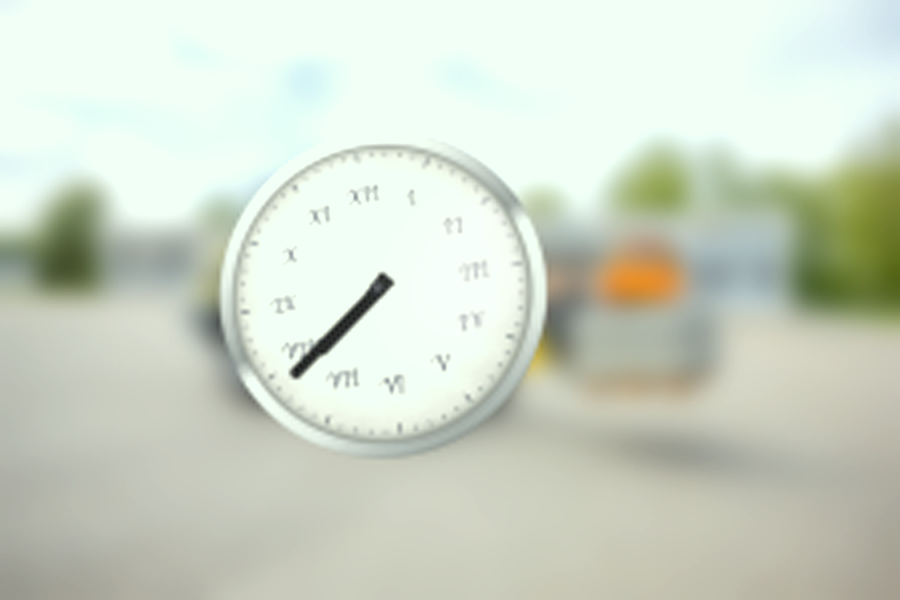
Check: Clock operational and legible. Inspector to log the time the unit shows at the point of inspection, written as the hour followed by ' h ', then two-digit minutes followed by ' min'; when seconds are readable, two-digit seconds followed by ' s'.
7 h 39 min
